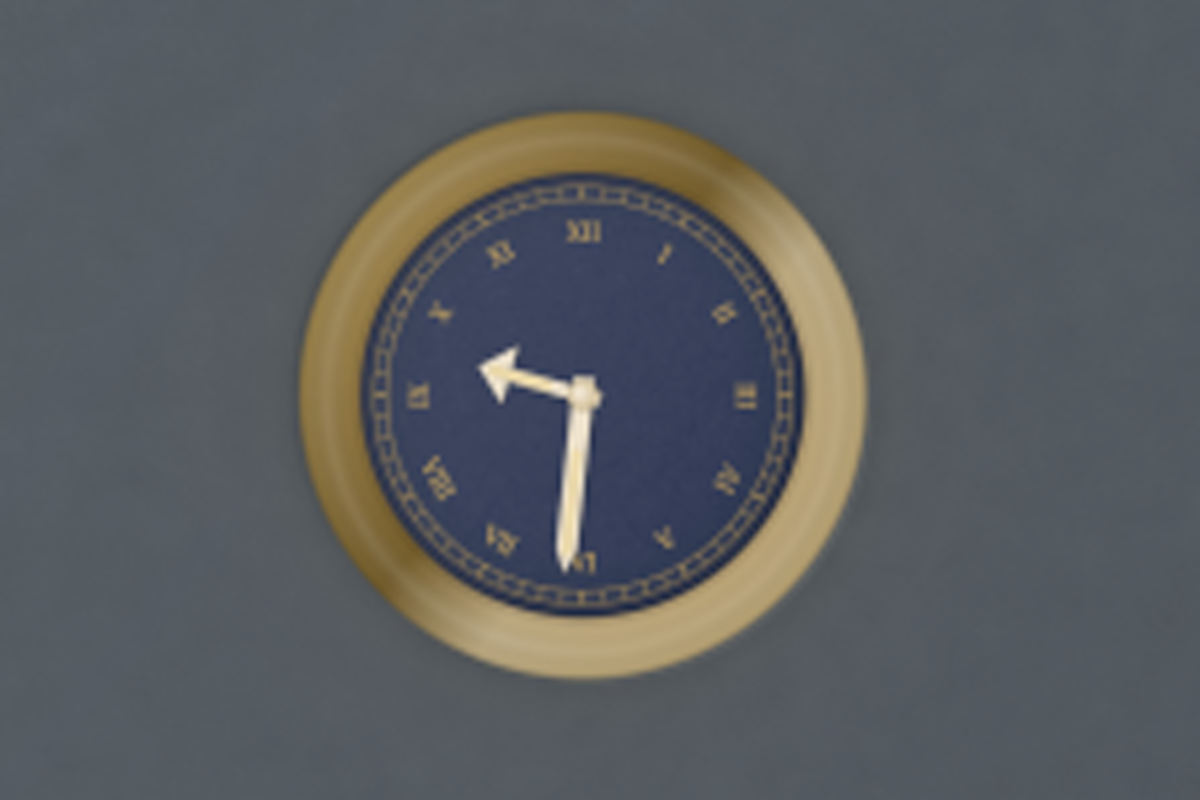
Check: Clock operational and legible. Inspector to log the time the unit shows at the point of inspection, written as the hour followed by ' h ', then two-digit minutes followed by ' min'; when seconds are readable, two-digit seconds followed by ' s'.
9 h 31 min
